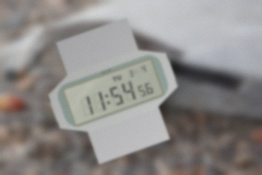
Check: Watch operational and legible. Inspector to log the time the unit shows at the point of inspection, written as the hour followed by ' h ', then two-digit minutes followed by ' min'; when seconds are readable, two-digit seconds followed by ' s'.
11 h 54 min
